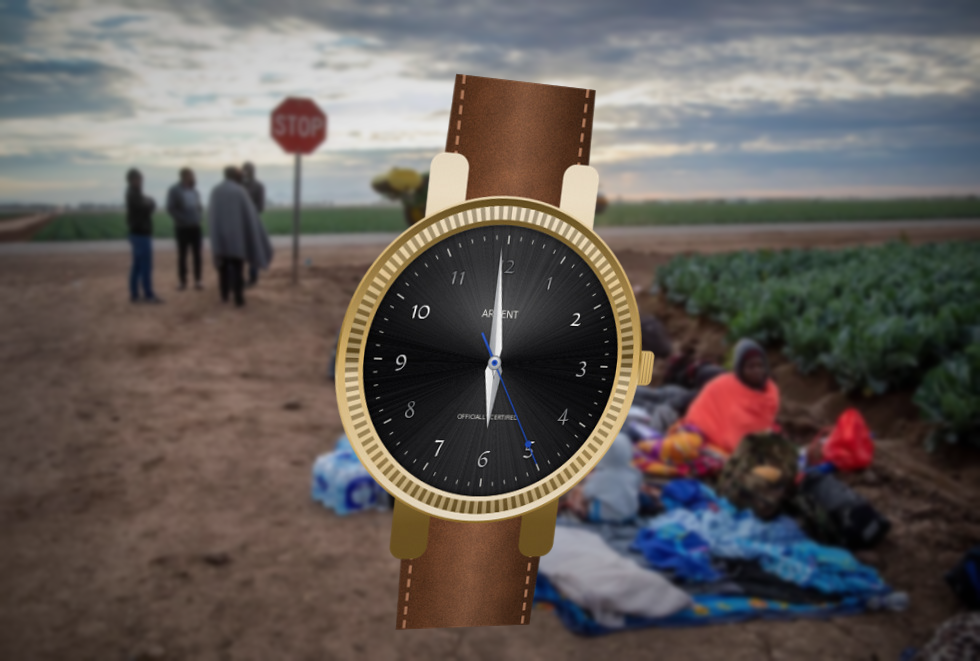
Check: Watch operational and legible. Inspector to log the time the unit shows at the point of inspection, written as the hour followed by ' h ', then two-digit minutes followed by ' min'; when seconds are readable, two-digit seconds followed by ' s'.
5 h 59 min 25 s
